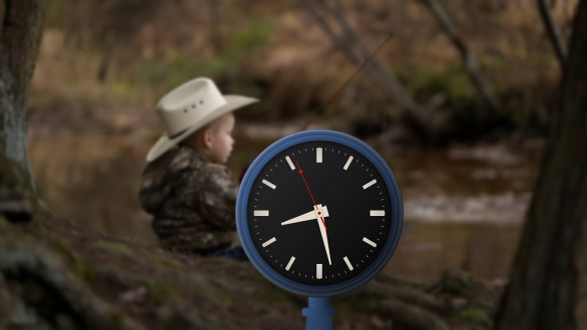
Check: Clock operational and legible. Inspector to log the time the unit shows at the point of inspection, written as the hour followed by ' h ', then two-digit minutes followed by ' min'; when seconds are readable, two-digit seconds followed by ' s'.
8 h 27 min 56 s
